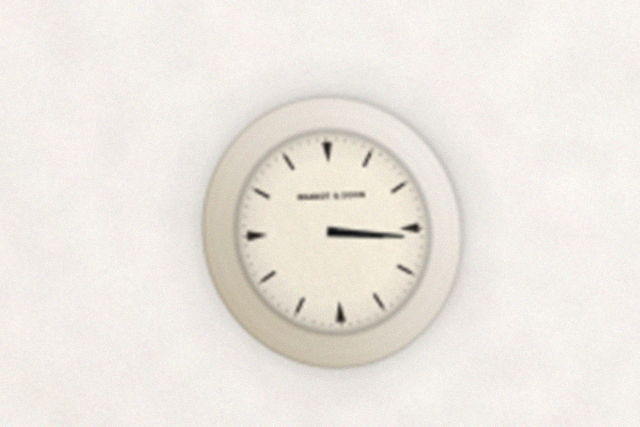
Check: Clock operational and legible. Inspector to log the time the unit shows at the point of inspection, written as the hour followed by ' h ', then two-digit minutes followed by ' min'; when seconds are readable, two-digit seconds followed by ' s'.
3 h 16 min
